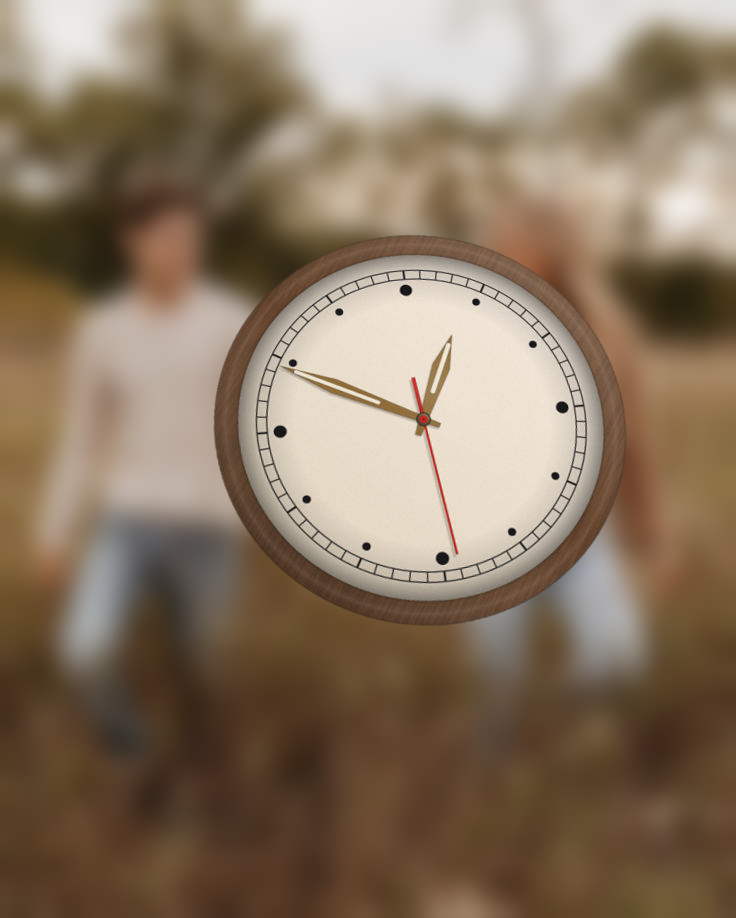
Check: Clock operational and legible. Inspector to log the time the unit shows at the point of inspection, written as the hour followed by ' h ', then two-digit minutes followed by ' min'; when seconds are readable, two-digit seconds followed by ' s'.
12 h 49 min 29 s
